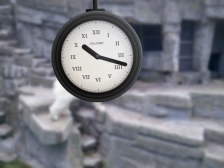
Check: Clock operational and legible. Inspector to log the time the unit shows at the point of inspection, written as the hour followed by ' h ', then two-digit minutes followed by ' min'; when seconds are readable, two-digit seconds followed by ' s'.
10 h 18 min
